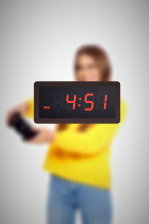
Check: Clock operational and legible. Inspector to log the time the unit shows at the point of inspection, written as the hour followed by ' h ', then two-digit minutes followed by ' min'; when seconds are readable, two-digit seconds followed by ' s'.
4 h 51 min
